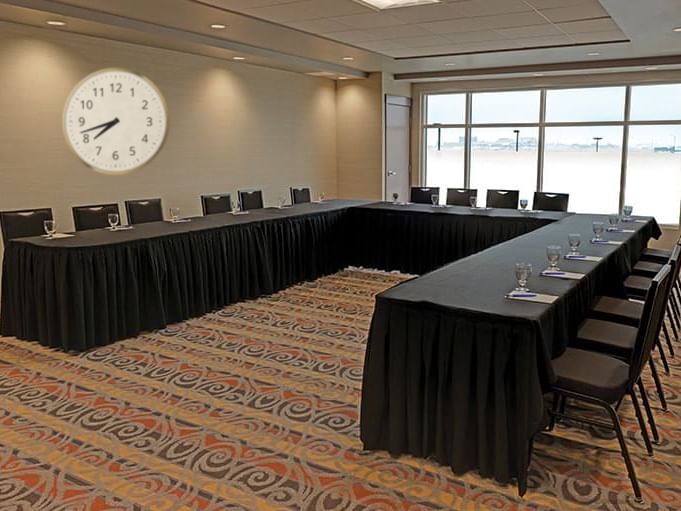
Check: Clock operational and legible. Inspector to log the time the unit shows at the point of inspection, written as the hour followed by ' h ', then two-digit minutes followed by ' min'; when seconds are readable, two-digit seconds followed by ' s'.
7 h 42 min
